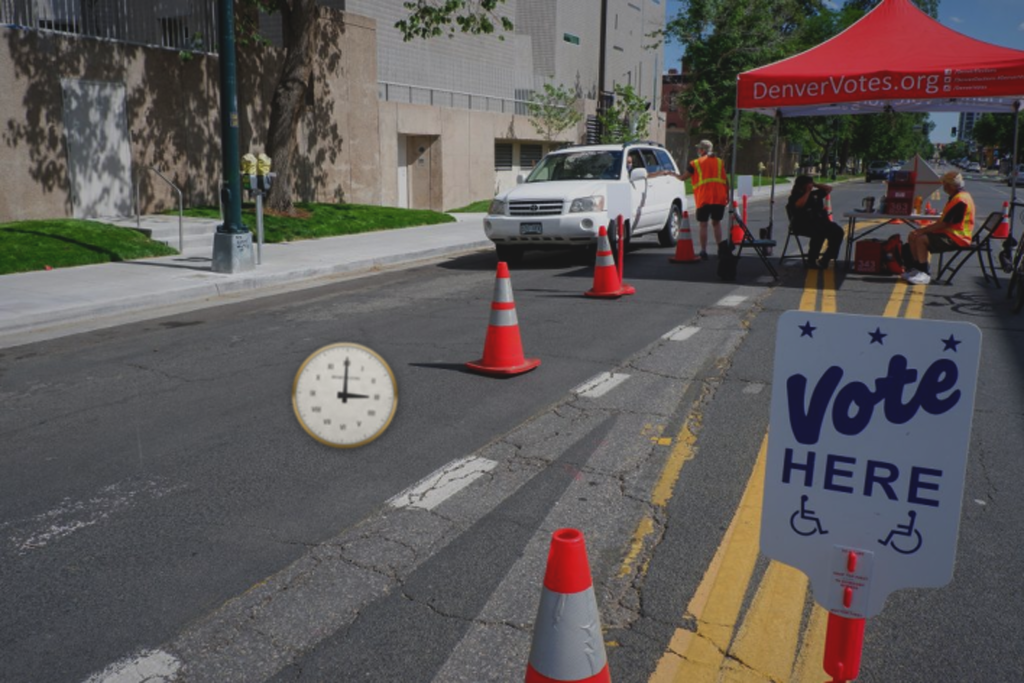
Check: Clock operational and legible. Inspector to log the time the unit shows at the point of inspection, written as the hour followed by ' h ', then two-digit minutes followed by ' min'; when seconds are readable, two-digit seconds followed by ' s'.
3 h 00 min
